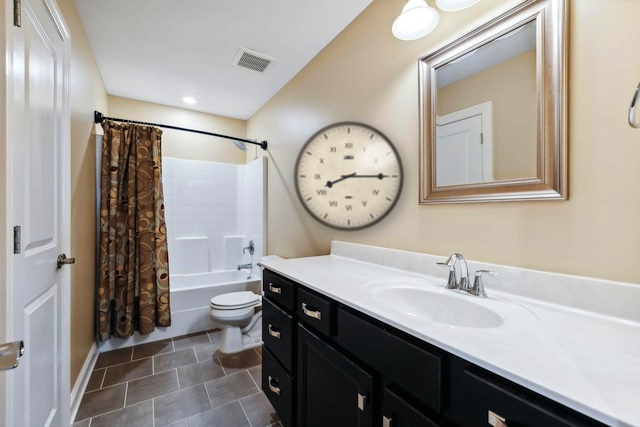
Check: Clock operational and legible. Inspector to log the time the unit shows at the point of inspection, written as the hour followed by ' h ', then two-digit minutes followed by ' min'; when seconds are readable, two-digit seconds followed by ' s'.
8 h 15 min
